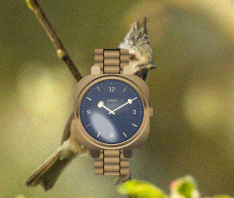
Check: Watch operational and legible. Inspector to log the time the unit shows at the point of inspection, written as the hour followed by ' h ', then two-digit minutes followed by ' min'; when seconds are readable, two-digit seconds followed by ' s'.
10 h 10 min
